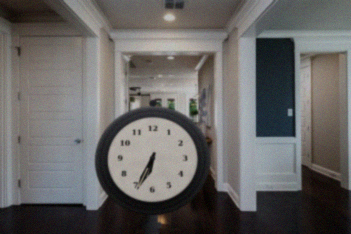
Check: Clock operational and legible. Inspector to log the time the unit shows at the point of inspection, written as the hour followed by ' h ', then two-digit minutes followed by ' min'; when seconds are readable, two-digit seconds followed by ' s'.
6 h 34 min
